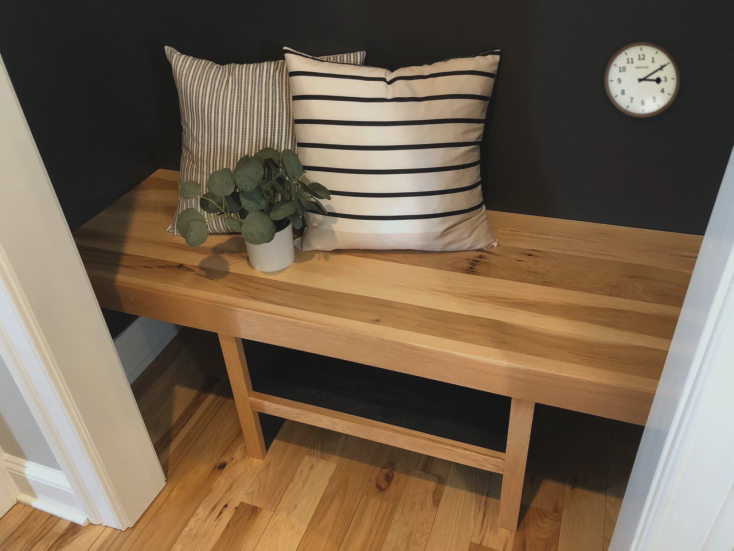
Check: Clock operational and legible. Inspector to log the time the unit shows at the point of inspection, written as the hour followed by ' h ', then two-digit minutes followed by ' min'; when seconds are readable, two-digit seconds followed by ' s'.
3 h 10 min
